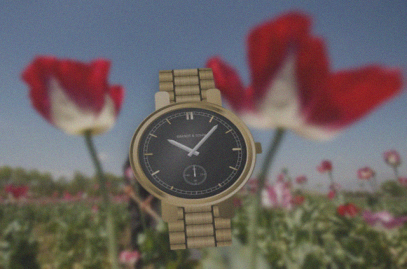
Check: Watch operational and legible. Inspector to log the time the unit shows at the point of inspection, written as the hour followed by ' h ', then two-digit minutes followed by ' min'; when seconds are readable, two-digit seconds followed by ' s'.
10 h 07 min
